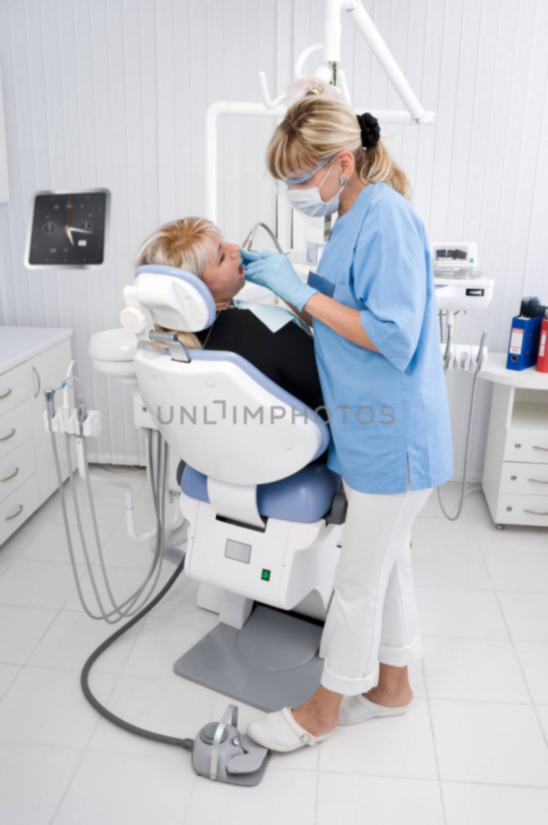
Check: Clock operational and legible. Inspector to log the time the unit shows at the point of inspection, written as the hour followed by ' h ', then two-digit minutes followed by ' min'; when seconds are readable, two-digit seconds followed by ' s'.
5 h 17 min
